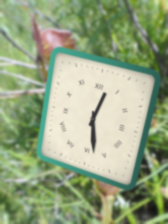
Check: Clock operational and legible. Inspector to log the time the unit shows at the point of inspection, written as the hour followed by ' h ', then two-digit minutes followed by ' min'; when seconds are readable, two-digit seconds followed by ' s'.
12 h 28 min
